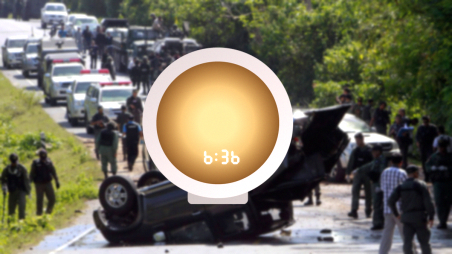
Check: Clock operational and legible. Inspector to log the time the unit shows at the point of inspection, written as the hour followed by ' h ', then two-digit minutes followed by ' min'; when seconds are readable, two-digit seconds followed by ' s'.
6 h 36 min
